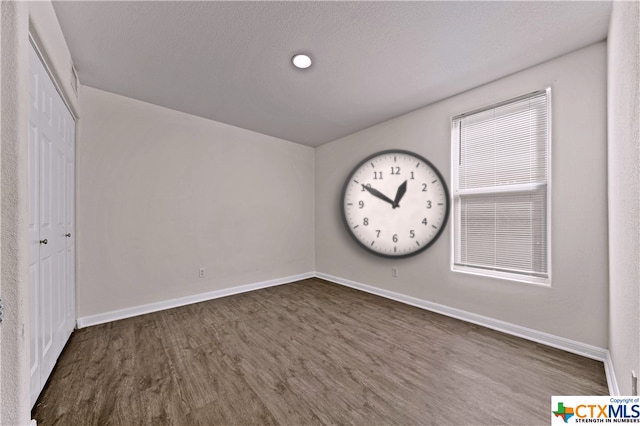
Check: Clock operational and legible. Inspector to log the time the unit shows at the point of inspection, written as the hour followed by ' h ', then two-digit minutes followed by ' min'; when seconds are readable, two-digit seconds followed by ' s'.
12 h 50 min
